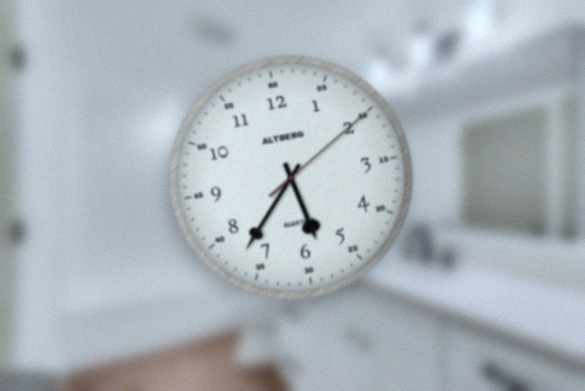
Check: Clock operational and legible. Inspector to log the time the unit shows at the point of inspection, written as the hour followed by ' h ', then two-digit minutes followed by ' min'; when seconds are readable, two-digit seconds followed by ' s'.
5 h 37 min 10 s
